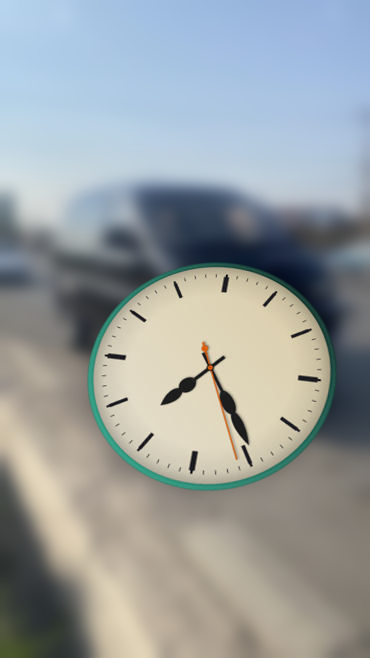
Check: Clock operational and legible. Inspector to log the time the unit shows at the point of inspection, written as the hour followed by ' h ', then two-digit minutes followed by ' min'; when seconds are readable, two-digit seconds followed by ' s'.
7 h 24 min 26 s
